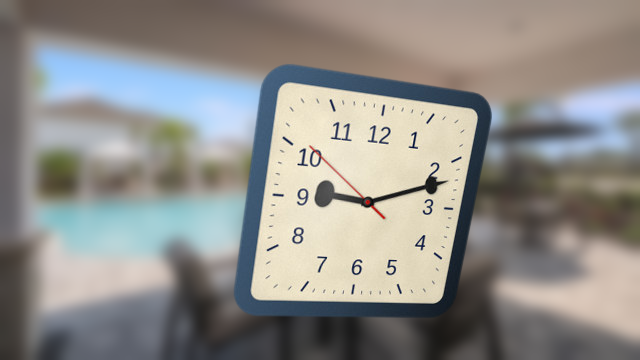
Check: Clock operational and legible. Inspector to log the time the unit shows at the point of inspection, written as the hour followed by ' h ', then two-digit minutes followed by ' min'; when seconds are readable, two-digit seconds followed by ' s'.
9 h 11 min 51 s
